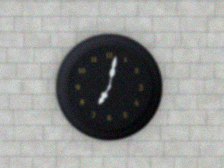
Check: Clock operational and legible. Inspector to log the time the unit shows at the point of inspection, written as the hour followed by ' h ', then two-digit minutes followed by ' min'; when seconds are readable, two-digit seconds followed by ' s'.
7 h 02 min
